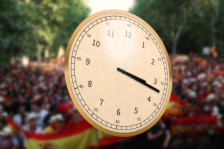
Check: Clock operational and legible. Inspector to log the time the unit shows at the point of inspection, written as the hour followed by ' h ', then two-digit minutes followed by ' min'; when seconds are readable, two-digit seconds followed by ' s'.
3 h 17 min
